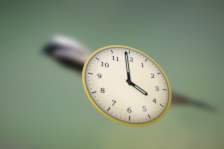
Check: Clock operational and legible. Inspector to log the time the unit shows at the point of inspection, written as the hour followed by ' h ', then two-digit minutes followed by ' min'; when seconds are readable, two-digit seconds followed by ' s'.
3 h 59 min
